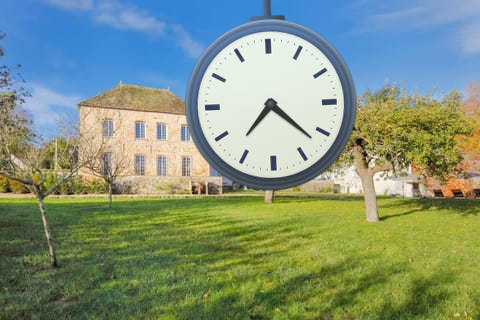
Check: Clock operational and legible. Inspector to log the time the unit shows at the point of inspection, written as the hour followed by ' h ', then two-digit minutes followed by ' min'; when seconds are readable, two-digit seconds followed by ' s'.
7 h 22 min
